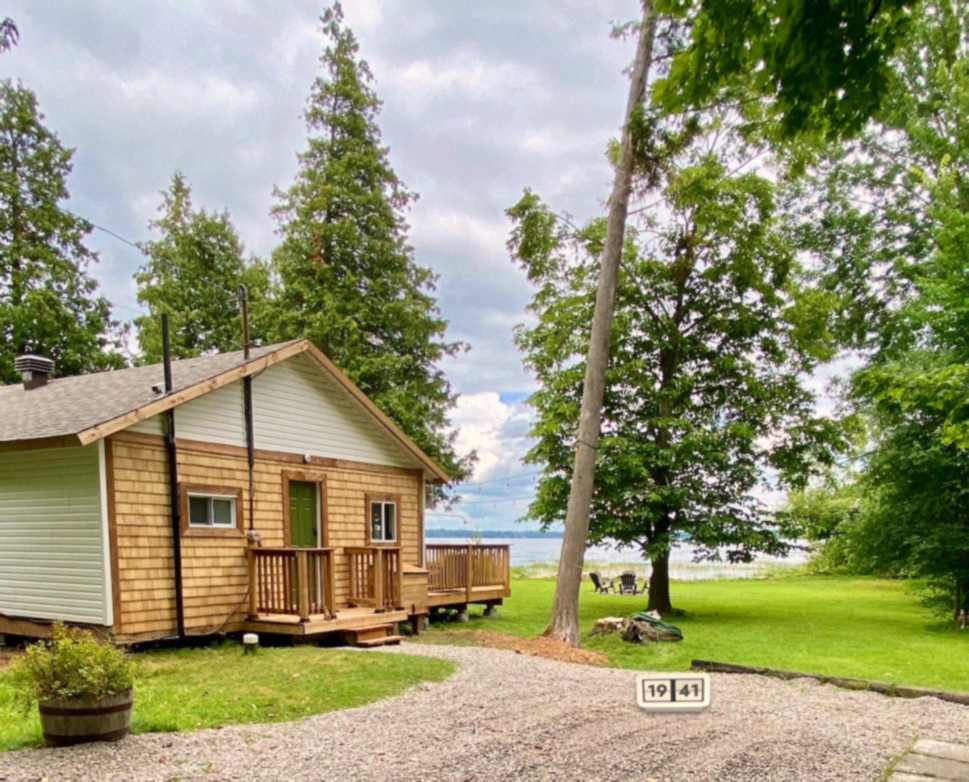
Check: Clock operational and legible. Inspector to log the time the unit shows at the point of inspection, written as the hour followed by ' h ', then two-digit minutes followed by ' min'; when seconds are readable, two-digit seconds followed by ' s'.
19 h 41 min
